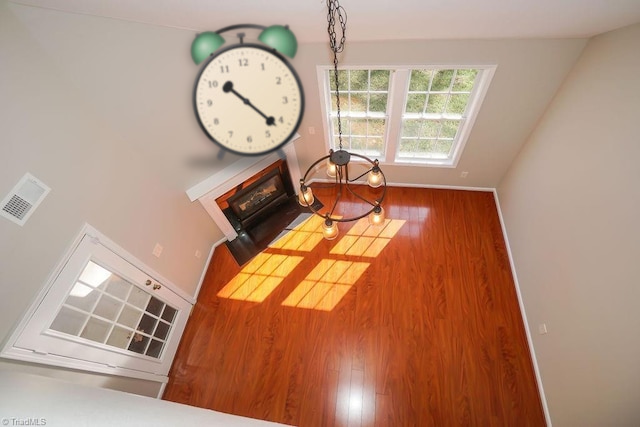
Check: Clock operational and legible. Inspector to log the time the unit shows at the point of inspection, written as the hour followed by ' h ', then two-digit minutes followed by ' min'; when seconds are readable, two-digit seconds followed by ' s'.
10 h 22 min
